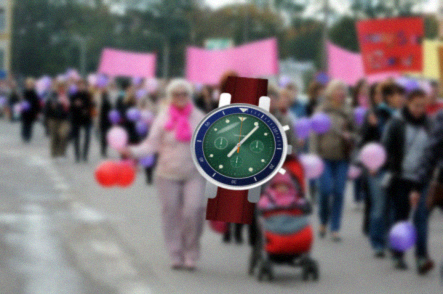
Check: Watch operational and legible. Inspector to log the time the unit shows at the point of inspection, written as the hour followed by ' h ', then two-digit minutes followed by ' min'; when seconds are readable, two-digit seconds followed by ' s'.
7 h 06 min
